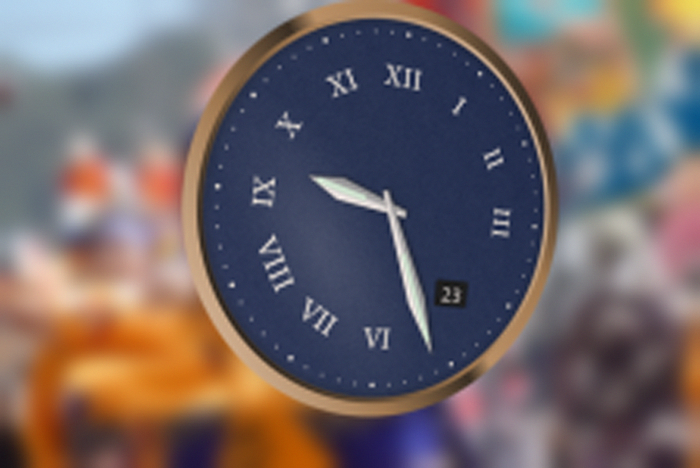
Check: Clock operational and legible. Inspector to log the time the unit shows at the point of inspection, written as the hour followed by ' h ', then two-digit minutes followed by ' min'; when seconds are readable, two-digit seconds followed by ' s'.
9 h 26 min
